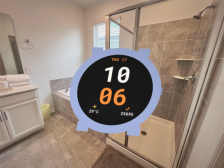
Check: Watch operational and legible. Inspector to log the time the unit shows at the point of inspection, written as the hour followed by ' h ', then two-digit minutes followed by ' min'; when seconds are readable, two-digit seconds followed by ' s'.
10 h 06 min
